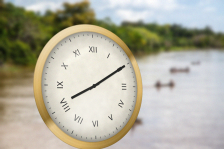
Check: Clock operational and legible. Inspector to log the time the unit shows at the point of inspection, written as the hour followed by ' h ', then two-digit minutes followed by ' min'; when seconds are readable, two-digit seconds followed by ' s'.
8 h 10 min
